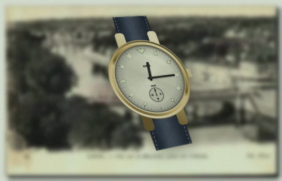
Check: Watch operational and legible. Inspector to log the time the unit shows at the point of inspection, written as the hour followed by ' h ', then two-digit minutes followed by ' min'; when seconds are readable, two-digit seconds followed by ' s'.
12 h 15 min
